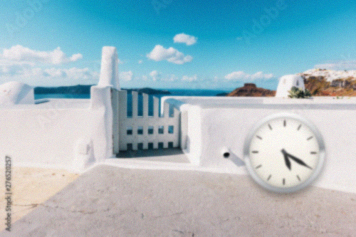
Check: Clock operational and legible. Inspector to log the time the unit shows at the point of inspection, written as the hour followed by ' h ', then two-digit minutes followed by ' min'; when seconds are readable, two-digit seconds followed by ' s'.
5 h 20 min
